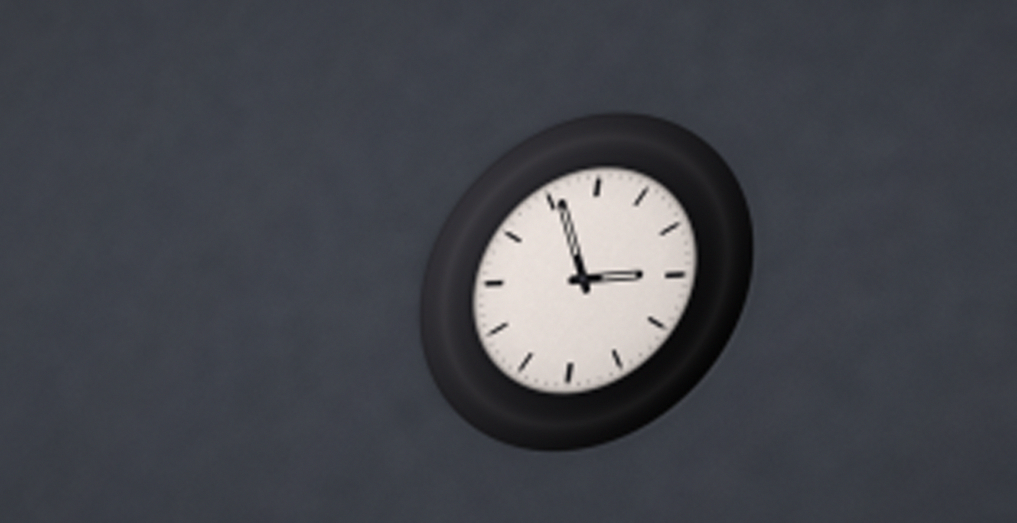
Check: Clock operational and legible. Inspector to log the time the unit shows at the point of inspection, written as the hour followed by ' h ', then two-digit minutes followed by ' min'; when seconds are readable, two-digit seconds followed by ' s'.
2 h 56 min
